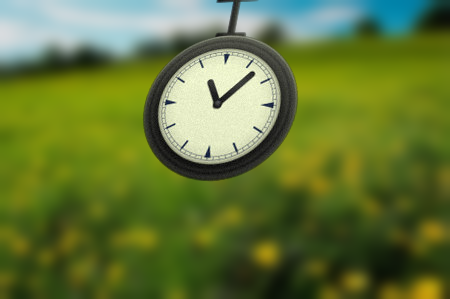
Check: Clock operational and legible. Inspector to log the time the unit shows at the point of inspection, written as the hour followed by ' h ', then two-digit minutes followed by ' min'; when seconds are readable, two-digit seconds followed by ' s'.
11 h 07 min
